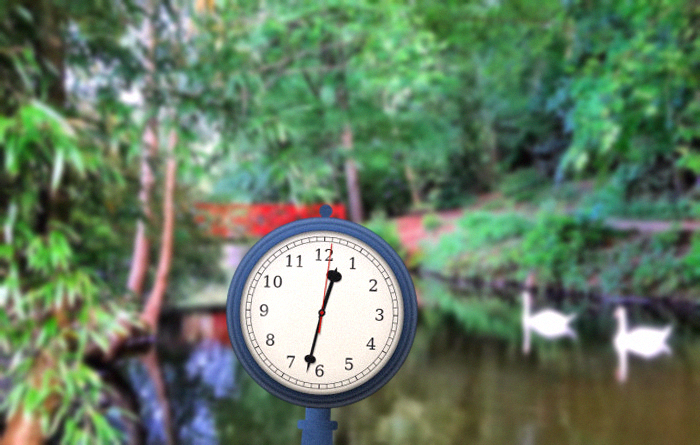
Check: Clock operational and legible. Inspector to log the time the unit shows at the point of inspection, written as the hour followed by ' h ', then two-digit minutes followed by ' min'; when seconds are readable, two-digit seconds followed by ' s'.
12 h 32 min 01 s
